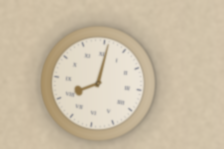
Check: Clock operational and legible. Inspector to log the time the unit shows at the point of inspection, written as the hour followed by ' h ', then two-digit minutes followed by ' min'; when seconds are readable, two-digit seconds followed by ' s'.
8 h 01 min
